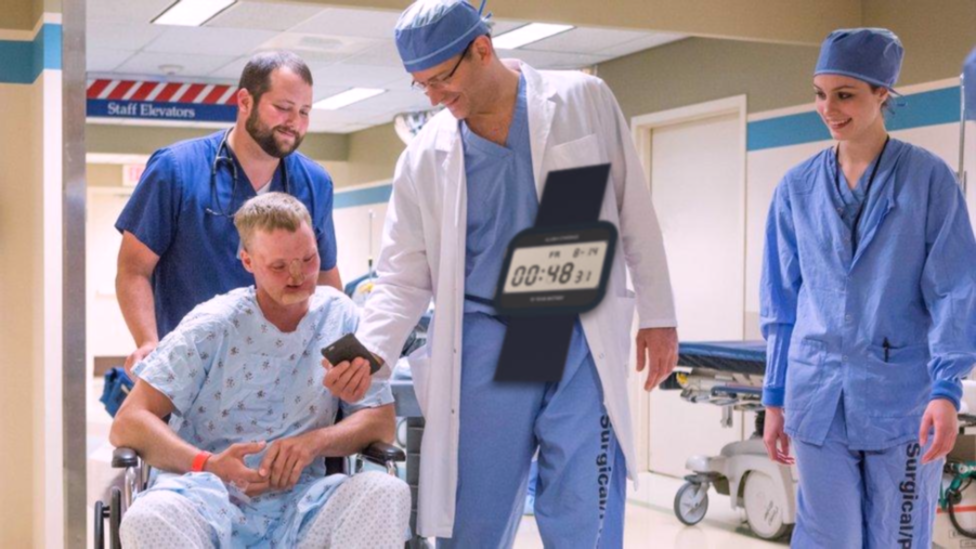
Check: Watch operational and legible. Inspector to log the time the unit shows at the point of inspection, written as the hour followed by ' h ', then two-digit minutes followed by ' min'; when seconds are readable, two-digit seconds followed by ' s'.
0 h 48 min
